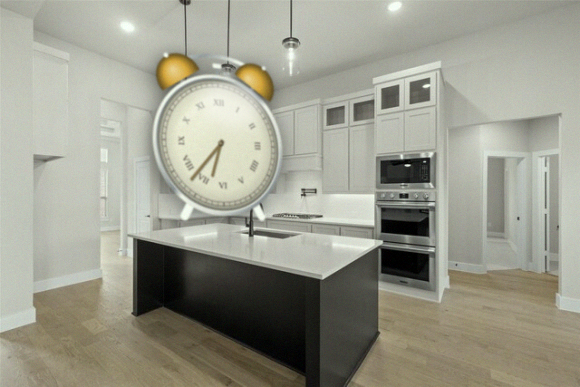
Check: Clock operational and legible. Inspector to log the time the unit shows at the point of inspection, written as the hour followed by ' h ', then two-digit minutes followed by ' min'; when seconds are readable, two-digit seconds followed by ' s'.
6 h 37 min
